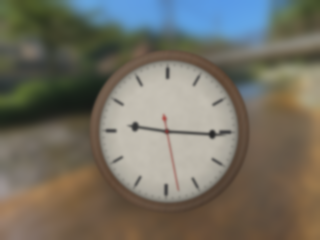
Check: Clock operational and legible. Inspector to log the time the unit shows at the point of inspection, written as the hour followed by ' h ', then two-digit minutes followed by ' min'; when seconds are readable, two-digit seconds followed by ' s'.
9 h 15 min 28 s
